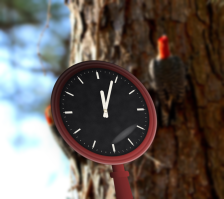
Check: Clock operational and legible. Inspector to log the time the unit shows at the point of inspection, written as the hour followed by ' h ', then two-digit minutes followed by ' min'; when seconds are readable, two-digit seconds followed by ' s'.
12 h 04 min
